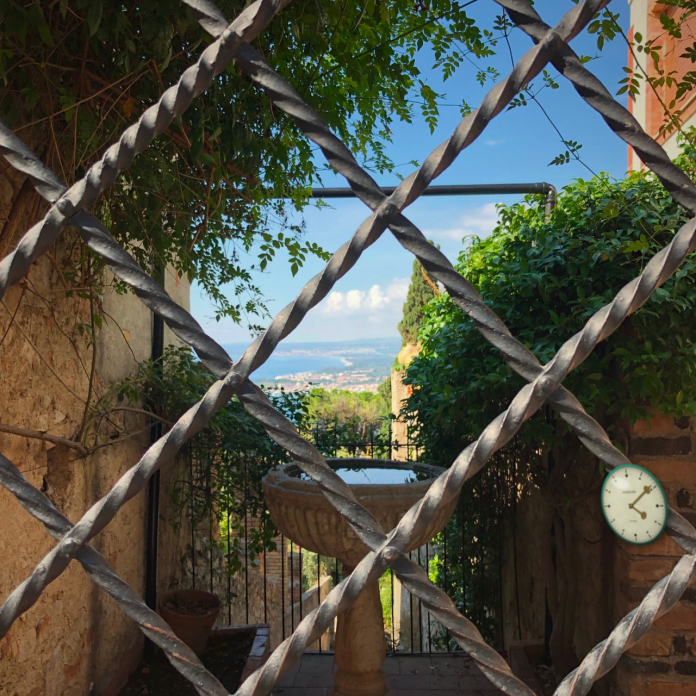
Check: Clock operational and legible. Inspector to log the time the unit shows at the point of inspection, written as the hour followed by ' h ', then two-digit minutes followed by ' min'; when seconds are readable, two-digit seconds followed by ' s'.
4 h 09 min
